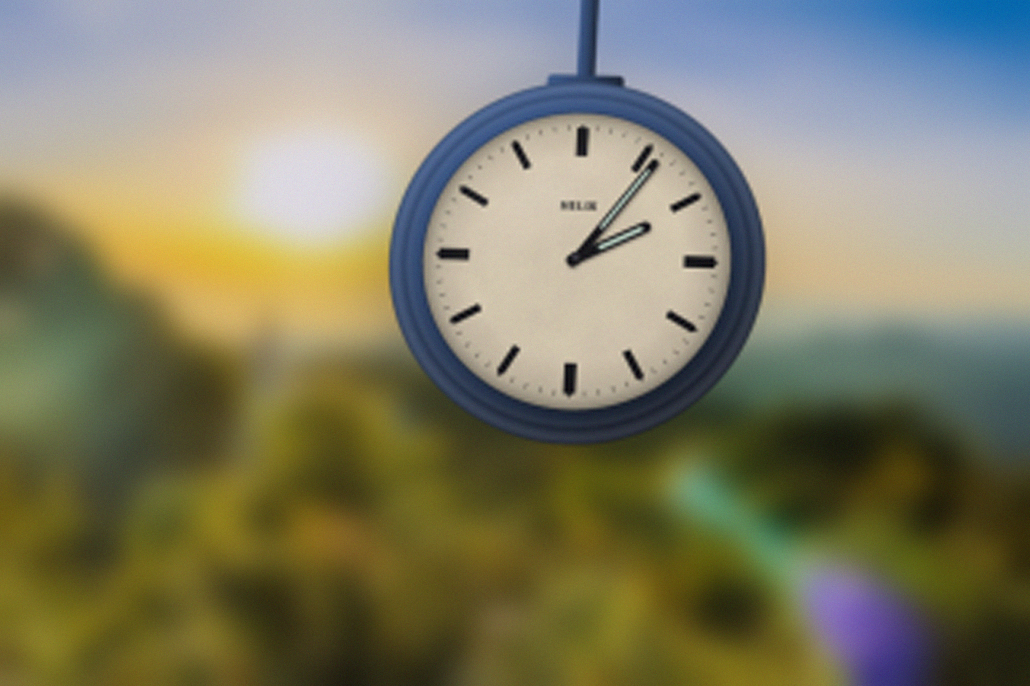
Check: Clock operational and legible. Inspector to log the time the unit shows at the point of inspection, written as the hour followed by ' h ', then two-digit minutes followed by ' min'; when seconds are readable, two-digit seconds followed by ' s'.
2 h 06 min
